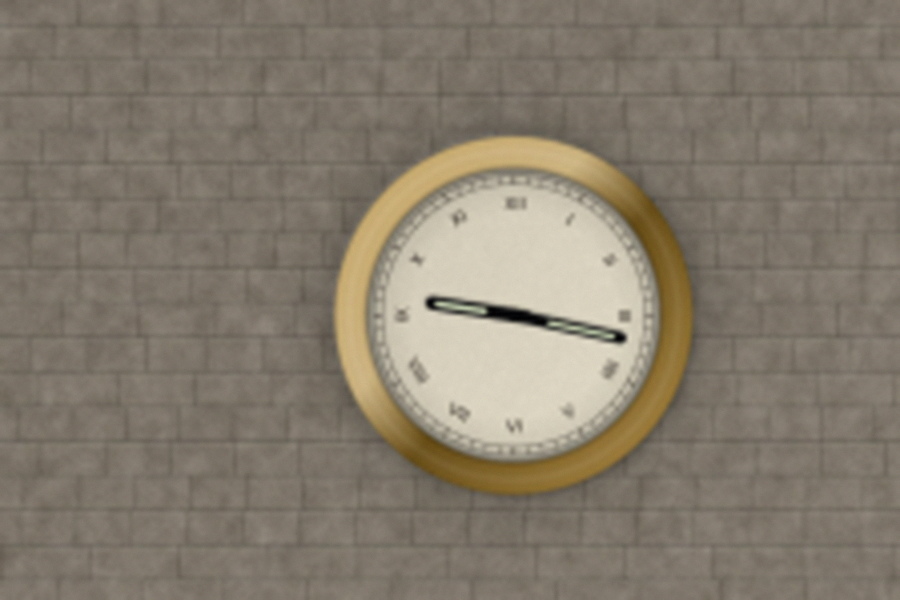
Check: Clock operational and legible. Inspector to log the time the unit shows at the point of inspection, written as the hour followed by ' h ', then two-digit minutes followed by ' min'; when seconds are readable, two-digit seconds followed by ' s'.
9 h 17 min
